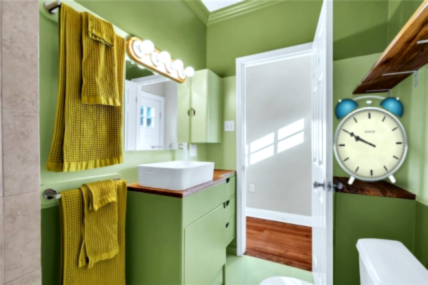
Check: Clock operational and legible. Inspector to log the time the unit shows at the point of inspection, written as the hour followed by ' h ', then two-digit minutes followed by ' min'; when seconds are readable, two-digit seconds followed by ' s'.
9 h 50 min
